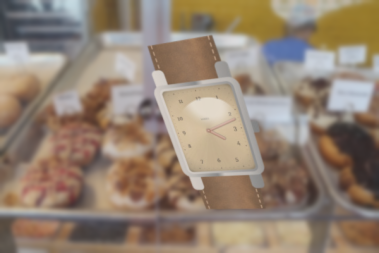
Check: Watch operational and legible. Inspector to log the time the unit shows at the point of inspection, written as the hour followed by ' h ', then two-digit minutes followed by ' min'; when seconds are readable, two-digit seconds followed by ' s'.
4 h 12 min
